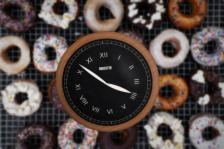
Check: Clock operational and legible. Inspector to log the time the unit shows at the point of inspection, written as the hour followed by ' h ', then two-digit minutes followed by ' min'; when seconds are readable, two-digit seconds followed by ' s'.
3 h 52 min
